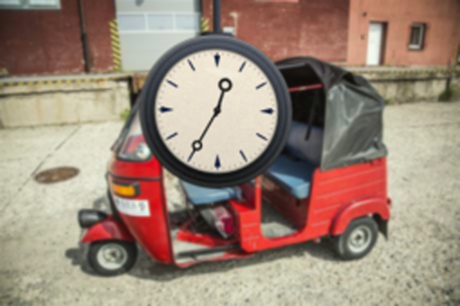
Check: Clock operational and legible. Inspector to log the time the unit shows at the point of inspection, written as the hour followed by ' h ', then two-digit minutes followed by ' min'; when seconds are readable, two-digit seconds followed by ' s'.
12 h 35 min
